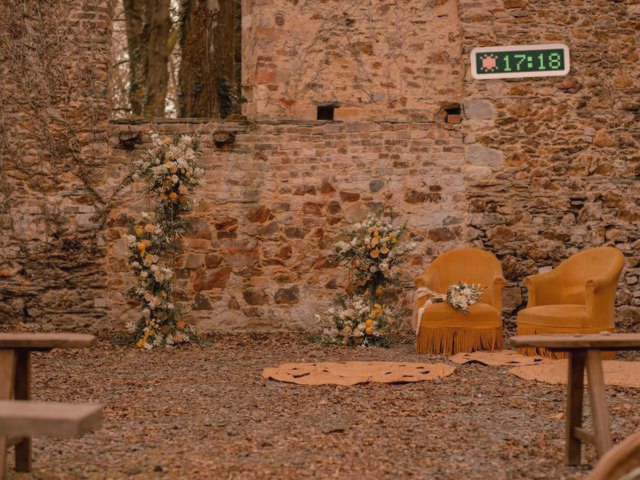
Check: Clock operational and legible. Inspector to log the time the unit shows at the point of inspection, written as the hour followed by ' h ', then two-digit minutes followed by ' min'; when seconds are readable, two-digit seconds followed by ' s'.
17 h 18 min
